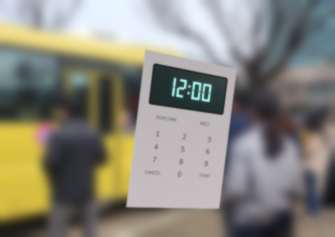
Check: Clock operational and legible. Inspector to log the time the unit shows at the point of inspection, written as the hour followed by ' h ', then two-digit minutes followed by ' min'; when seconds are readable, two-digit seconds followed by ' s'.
12 h 00 min
